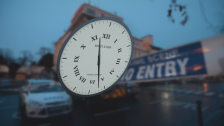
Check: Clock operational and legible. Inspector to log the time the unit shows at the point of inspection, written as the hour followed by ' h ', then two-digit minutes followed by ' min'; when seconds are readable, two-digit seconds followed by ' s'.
11 h 27 min
